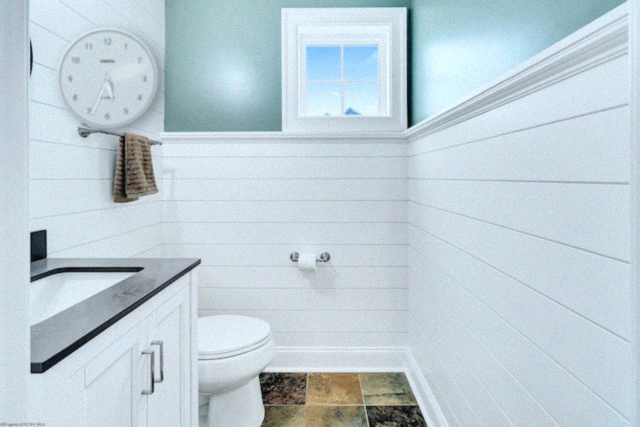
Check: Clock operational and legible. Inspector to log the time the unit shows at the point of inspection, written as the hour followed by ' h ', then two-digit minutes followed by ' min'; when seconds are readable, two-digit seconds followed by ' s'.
5 h 34 min
